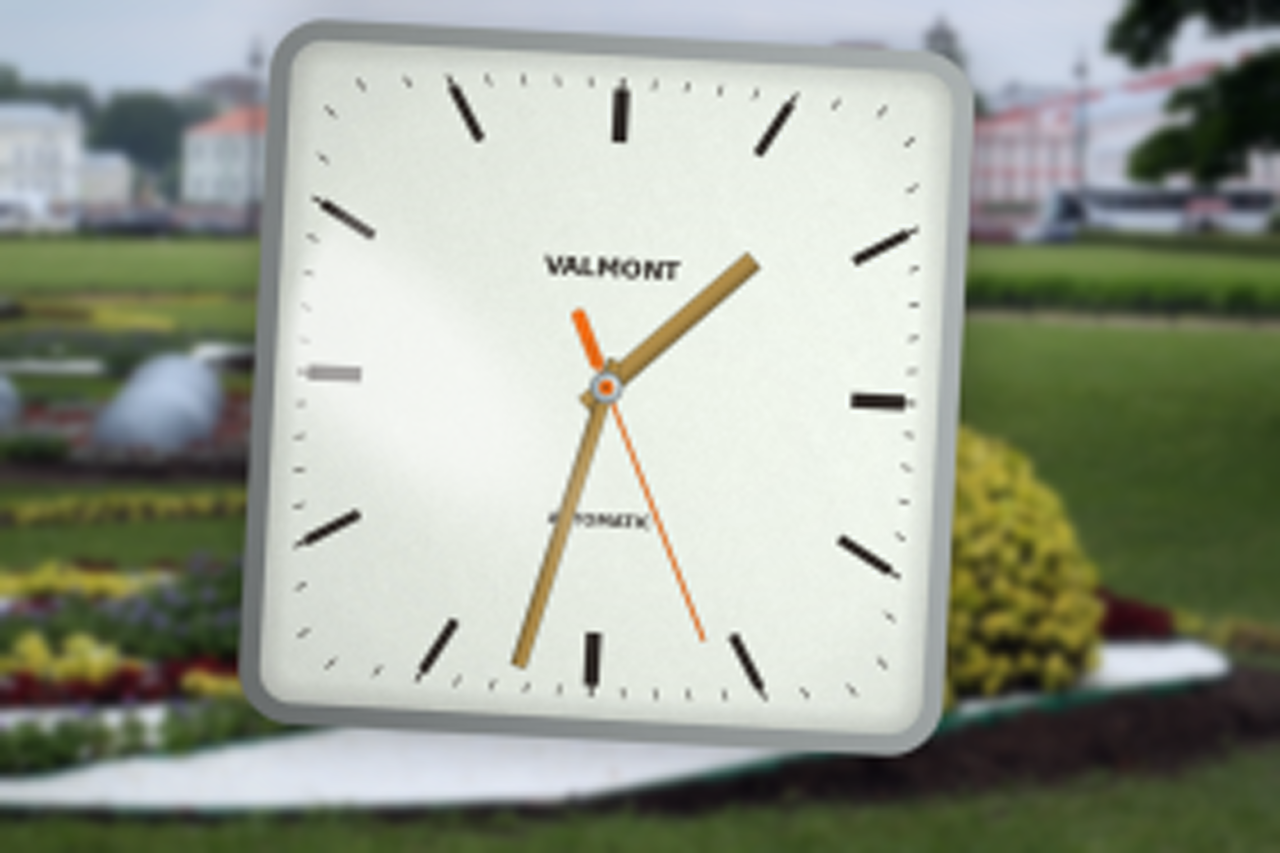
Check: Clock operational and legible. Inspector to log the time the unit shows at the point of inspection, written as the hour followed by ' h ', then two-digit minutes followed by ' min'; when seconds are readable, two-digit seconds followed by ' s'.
1 h 32 min 26 s
